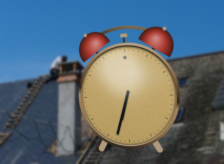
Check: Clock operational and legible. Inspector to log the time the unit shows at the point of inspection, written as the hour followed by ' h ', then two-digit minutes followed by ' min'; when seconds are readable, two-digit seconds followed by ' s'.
6 h 33 min
